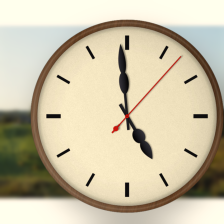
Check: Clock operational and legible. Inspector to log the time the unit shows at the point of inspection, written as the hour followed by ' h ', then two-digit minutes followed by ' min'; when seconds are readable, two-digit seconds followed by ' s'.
4 h 59 min 07 s
